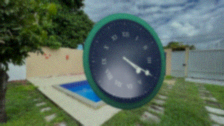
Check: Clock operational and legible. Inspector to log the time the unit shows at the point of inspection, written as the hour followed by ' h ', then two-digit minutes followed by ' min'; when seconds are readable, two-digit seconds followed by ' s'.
4 h 20 min
